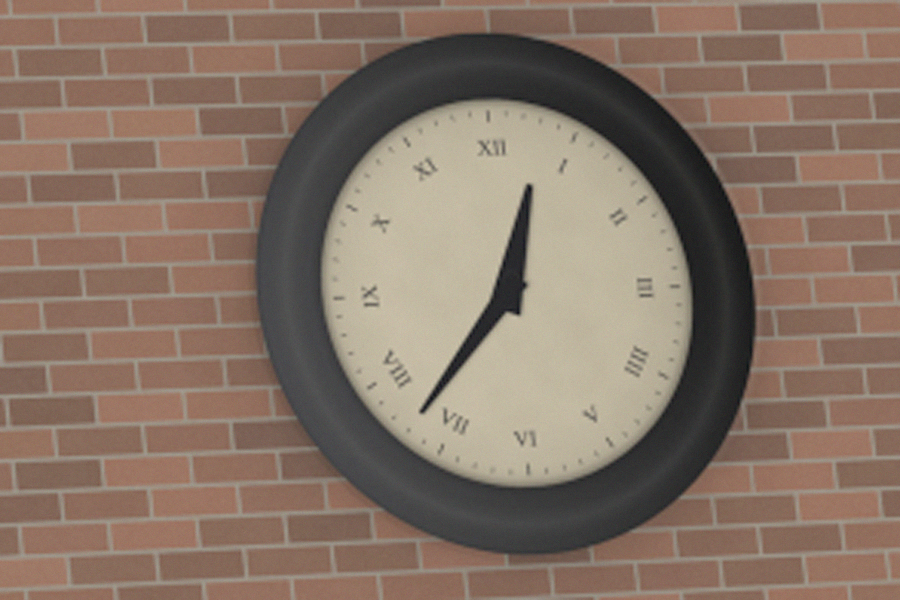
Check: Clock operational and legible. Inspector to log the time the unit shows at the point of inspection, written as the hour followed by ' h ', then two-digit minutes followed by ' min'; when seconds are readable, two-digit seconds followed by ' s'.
12 h 37 min
